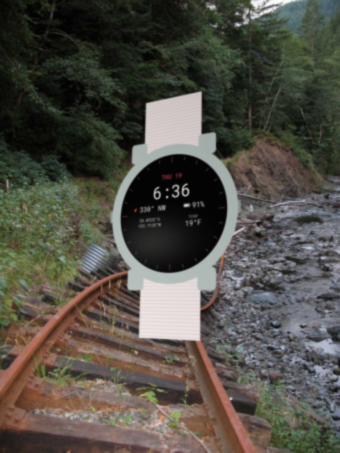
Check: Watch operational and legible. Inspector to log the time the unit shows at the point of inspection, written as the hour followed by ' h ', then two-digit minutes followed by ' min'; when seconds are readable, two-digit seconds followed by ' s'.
6 h 36 min
